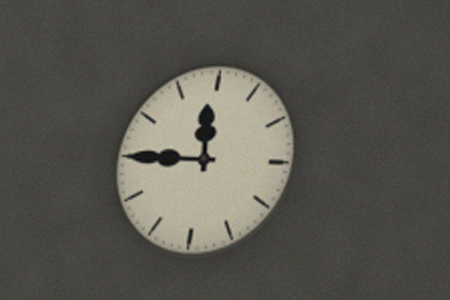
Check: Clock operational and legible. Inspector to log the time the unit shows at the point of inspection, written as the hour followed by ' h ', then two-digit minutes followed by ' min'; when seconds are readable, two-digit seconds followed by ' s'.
11 h 45 min
